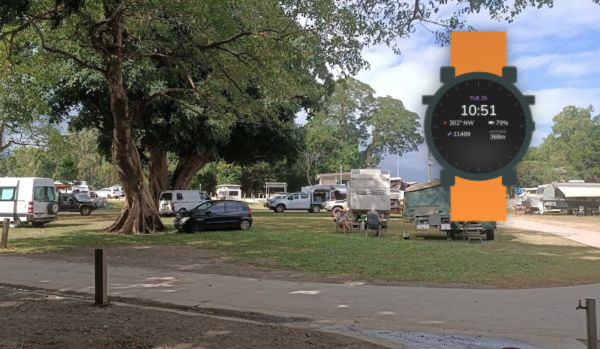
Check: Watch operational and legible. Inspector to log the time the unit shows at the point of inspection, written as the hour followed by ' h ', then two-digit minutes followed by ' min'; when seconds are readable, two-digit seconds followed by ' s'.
10 h 51 min
